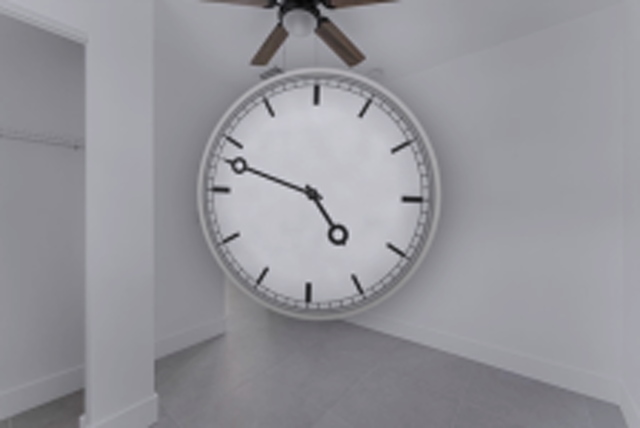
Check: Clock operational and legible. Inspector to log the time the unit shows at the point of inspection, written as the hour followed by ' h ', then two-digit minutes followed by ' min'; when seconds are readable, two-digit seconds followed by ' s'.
4 h 48 min
